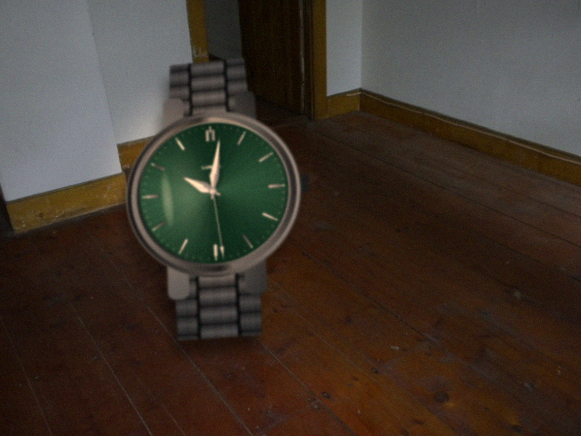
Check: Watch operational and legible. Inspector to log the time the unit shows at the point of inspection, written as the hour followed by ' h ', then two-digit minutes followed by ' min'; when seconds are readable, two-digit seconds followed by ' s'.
10 h 01 min 29 s
